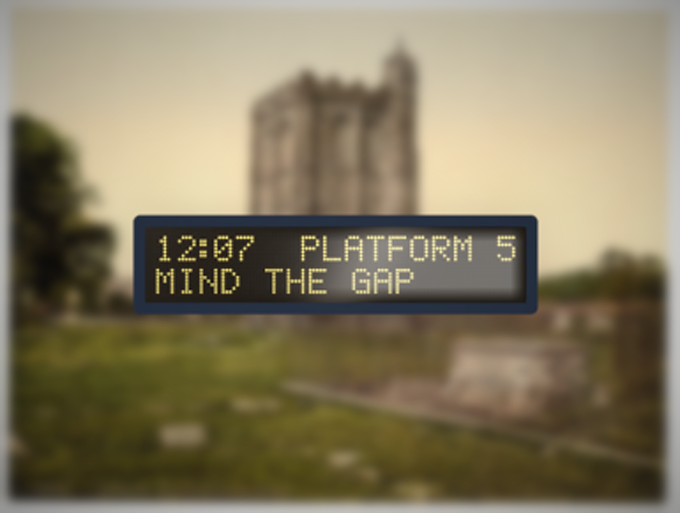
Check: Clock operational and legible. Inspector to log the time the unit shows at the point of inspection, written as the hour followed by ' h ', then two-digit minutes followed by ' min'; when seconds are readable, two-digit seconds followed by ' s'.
12 h 07 min
